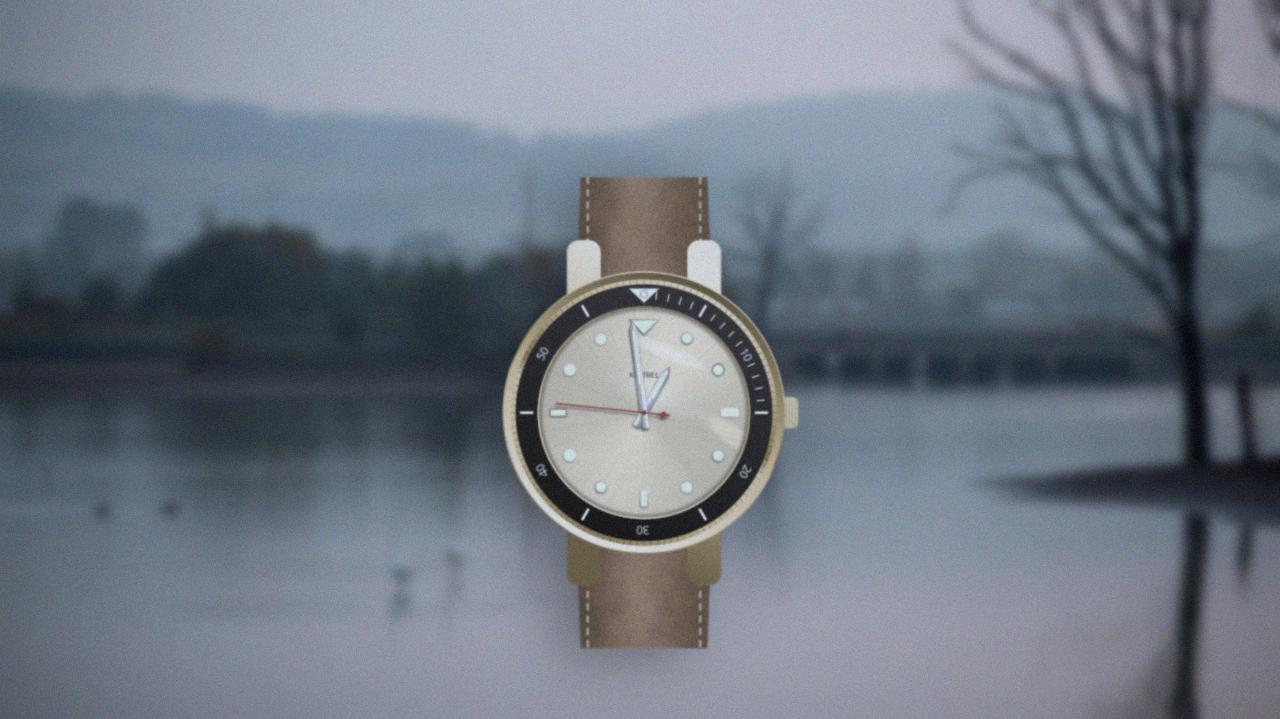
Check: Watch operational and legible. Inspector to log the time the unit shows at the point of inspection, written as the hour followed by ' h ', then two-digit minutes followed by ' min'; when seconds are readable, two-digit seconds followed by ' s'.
12 h 58 min 46 s
